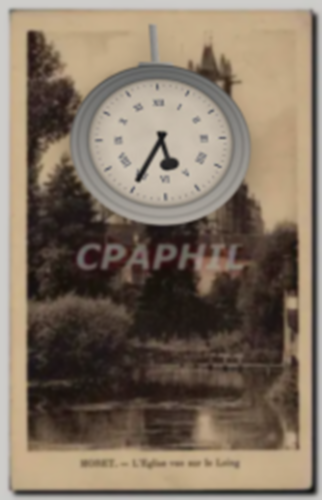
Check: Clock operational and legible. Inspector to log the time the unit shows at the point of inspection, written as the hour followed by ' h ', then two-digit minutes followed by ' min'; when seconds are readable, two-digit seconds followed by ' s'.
5 h 35 min
